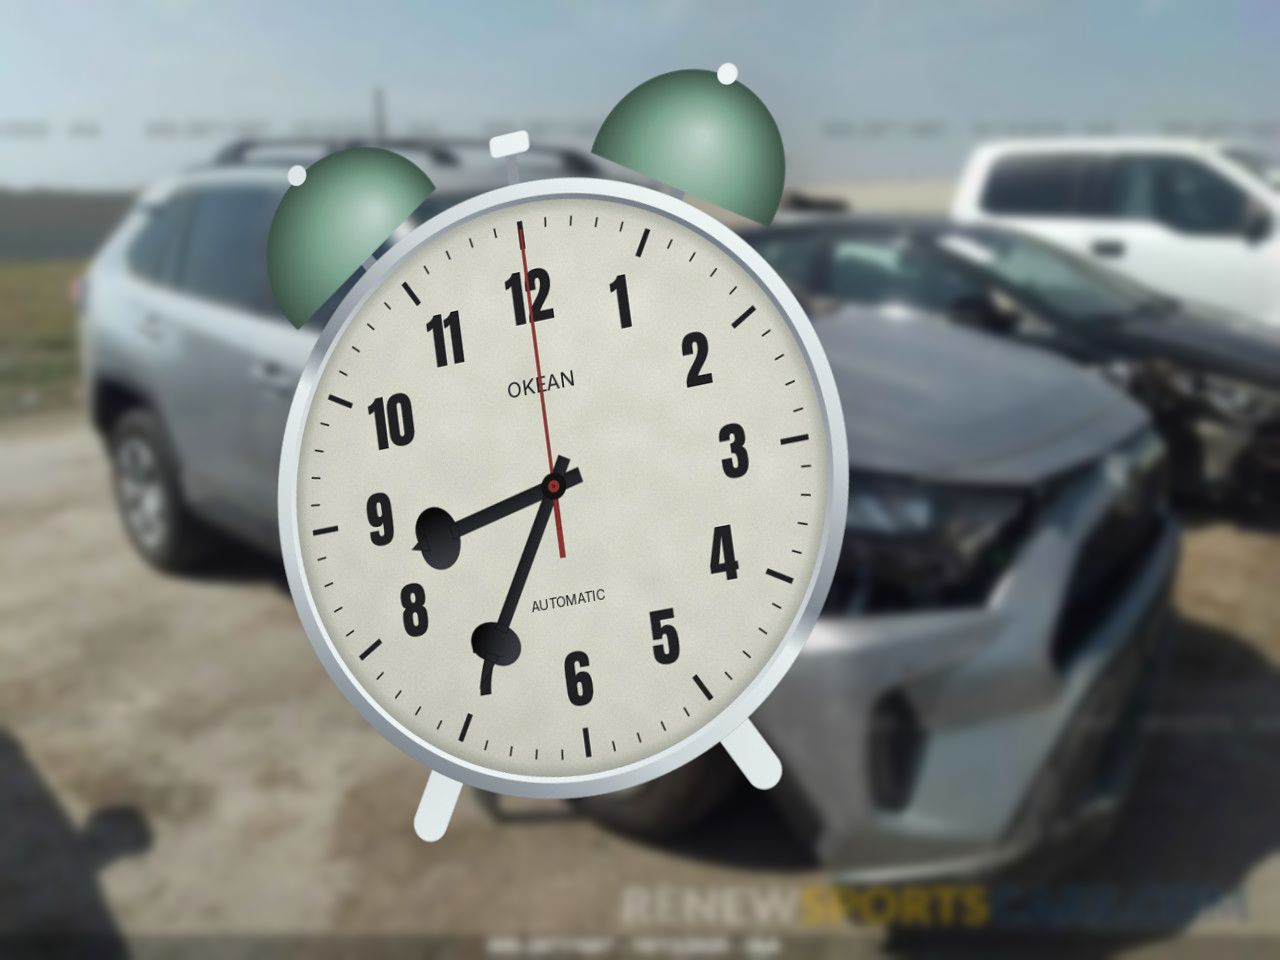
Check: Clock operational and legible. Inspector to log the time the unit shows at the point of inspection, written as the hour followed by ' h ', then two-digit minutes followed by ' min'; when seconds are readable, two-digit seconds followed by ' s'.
8 h 35 min 00 s
